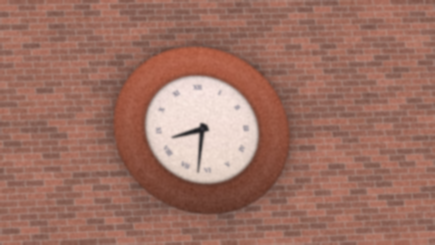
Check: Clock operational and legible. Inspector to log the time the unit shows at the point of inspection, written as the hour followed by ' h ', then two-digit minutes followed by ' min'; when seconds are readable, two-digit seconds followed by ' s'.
8 h 32 min
